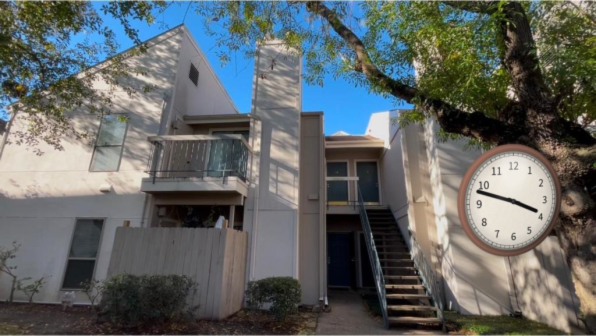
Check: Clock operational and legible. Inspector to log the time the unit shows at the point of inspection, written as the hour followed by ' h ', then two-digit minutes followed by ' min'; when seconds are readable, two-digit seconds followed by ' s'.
3 h 48 min
